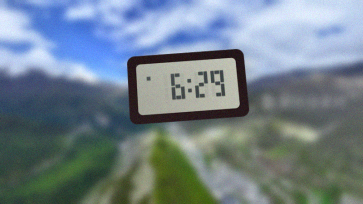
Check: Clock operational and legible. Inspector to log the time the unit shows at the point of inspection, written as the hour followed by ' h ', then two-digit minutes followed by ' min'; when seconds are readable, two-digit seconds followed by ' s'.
6 h 29 min
